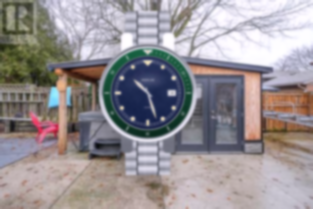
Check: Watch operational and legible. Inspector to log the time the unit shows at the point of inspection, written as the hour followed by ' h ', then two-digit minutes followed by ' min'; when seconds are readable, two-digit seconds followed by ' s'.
10 h 27 min
